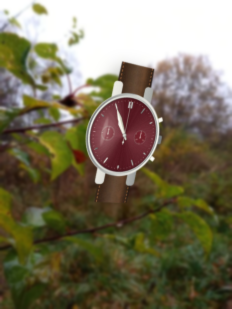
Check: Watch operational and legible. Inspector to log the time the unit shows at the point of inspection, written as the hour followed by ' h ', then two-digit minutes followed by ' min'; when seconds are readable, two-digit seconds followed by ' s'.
10 h 55 min
